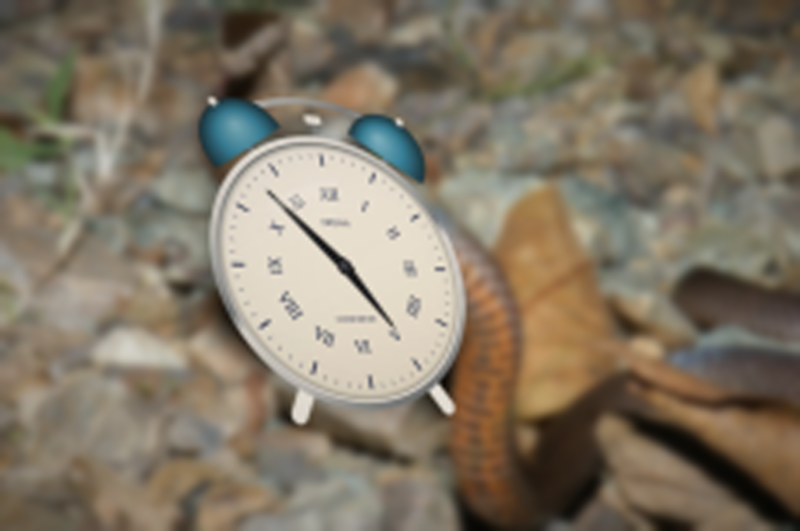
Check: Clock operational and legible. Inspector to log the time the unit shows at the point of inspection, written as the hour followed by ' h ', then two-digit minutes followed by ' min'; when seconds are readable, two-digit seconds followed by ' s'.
4 h 53 min
